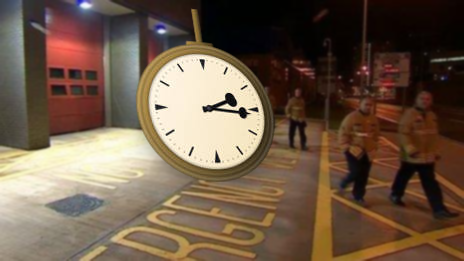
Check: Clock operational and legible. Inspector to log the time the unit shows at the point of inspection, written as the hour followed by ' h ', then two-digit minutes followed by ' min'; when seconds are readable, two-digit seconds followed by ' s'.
2 h 16 min
